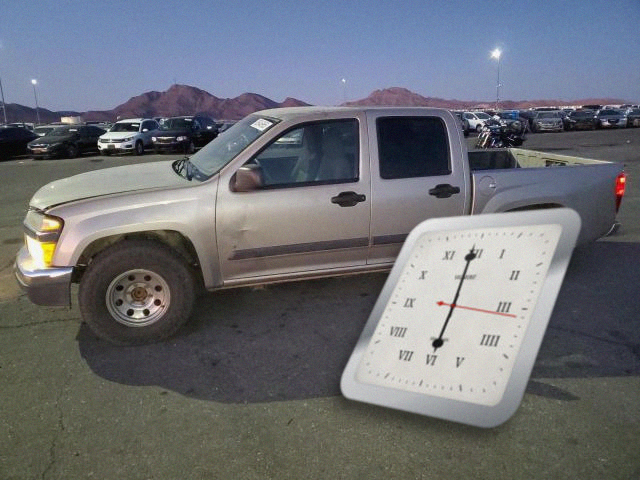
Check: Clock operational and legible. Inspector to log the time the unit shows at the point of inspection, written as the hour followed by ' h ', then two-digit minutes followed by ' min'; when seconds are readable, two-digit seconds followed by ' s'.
5 h 59 min 16 s
